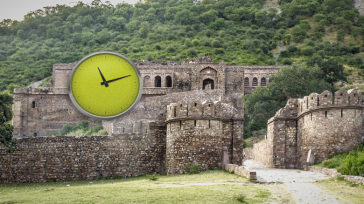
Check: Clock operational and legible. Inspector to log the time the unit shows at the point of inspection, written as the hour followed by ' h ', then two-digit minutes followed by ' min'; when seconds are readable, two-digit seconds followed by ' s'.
11 h 12 min
